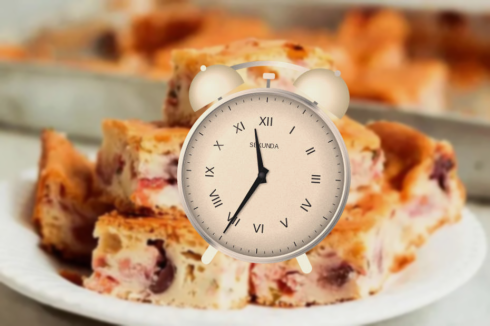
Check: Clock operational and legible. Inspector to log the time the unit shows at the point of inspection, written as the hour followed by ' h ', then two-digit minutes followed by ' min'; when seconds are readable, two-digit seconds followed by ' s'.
11 h 35 min
